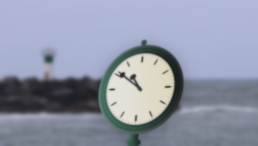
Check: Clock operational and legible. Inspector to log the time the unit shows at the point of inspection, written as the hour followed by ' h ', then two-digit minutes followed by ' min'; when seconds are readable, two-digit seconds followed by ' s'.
10 h 51 min
